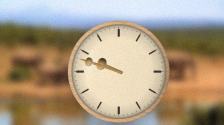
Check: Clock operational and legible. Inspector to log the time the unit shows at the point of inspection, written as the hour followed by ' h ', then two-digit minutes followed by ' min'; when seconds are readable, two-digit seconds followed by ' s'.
9 h 48 min
